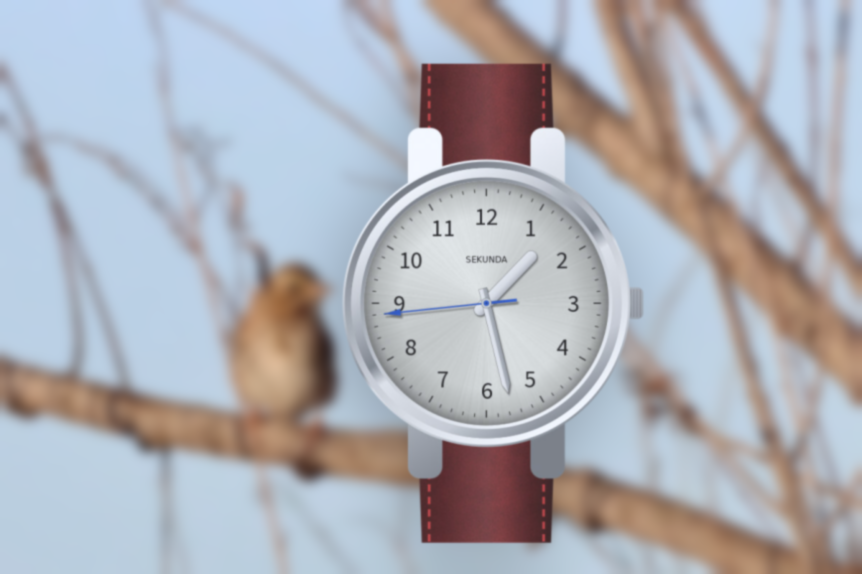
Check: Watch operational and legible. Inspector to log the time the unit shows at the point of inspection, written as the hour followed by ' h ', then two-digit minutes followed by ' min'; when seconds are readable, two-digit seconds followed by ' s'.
1 h 27 min 44 s
